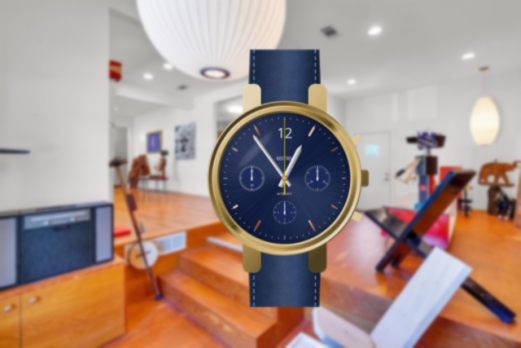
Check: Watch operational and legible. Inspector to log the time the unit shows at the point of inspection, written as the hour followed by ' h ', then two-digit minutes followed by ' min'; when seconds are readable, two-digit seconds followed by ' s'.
12 h 54 min
